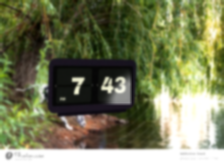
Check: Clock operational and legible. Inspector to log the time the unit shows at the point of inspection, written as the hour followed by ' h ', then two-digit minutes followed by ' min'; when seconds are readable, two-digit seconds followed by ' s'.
7 h 43 min
